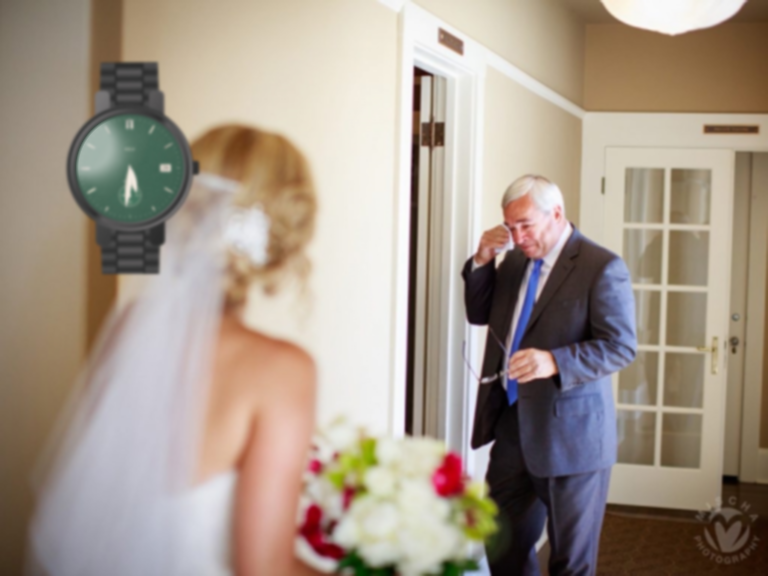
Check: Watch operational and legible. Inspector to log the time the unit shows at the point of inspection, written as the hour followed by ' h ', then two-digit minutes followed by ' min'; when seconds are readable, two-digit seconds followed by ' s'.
5 h 31 min
